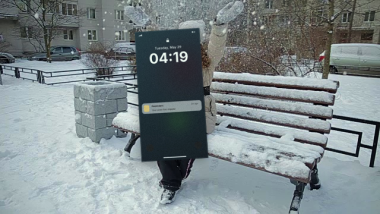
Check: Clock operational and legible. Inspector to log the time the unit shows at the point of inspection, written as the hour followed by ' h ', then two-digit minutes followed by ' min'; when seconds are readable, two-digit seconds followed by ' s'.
4 h 19 min
